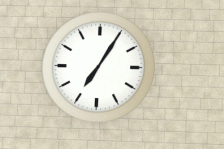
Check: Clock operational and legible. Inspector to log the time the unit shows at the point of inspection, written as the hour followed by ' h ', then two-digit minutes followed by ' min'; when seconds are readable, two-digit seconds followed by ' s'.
7 h 05 min
